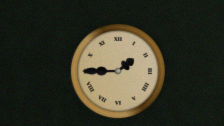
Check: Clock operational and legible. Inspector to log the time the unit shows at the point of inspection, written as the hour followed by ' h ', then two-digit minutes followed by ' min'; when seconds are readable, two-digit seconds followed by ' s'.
1 h 45 min
